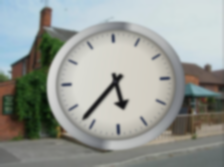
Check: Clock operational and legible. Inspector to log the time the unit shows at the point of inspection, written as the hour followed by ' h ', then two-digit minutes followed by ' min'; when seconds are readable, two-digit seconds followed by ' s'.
5 h 37 min
